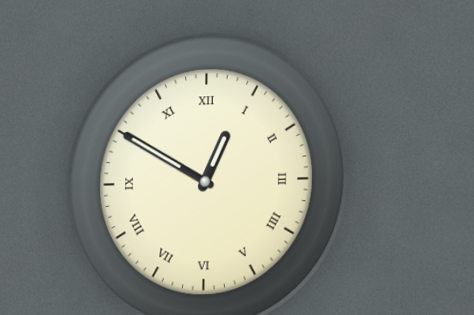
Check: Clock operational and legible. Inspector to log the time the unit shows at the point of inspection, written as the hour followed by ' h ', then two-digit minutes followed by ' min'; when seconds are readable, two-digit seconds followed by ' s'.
12 h 50 min
